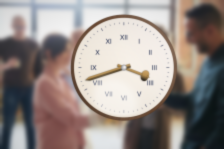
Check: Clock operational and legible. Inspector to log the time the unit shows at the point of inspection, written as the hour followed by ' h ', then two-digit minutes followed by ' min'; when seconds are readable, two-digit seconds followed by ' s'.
3 h 42 min
